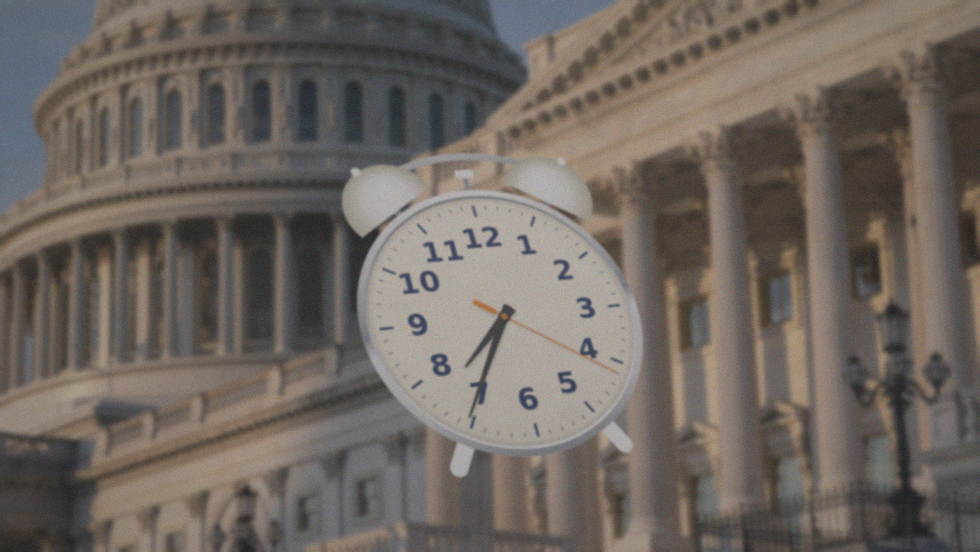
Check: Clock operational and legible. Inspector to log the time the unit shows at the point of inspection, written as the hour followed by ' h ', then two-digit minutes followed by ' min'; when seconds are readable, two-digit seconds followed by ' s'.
7 h 35 min 21 s
